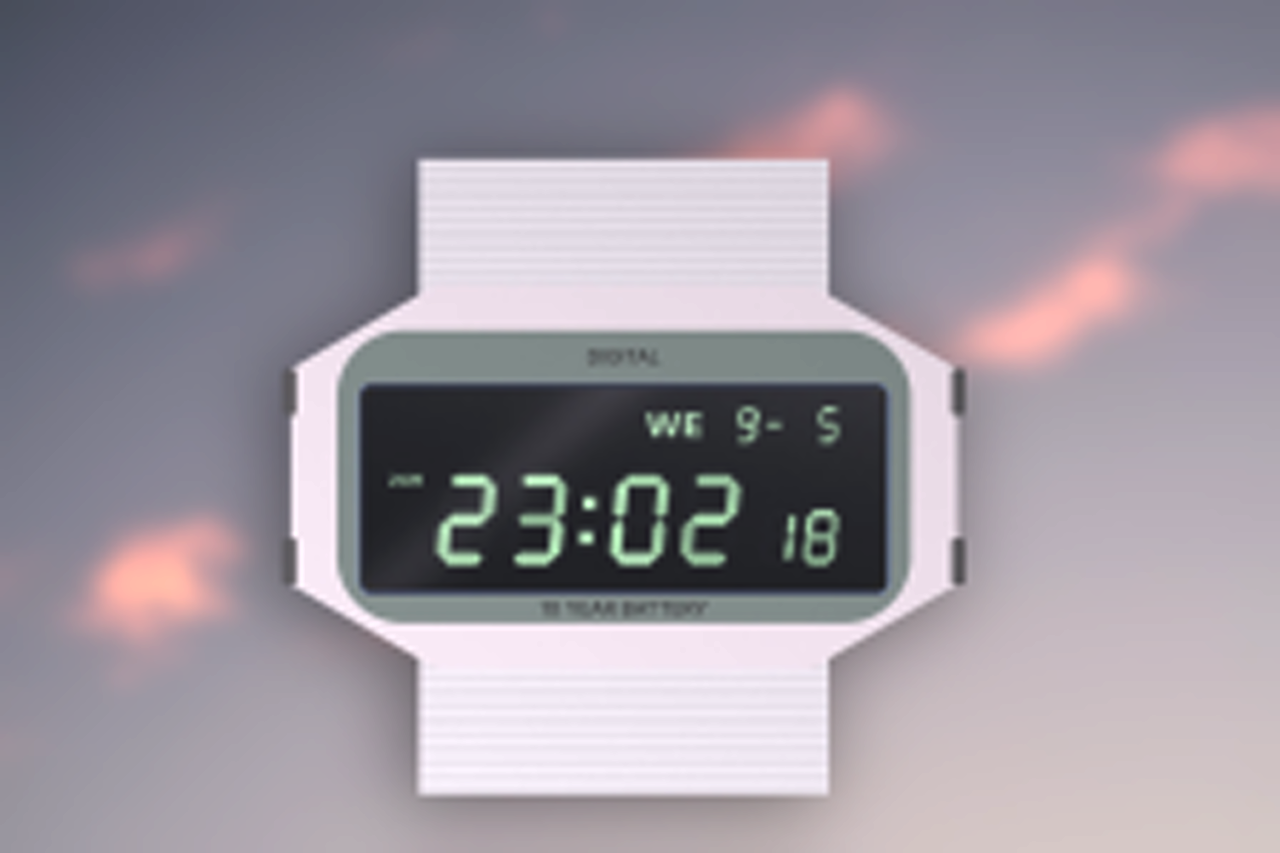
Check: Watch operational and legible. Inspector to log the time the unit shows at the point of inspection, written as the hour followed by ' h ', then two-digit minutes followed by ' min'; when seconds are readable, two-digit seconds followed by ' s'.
23 h 02 min 18 s
